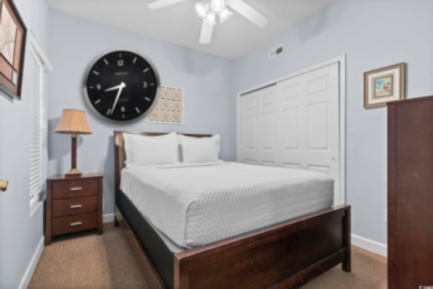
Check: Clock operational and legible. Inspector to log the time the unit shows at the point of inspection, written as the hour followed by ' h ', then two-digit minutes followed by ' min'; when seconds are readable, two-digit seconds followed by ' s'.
8 h 34 min
